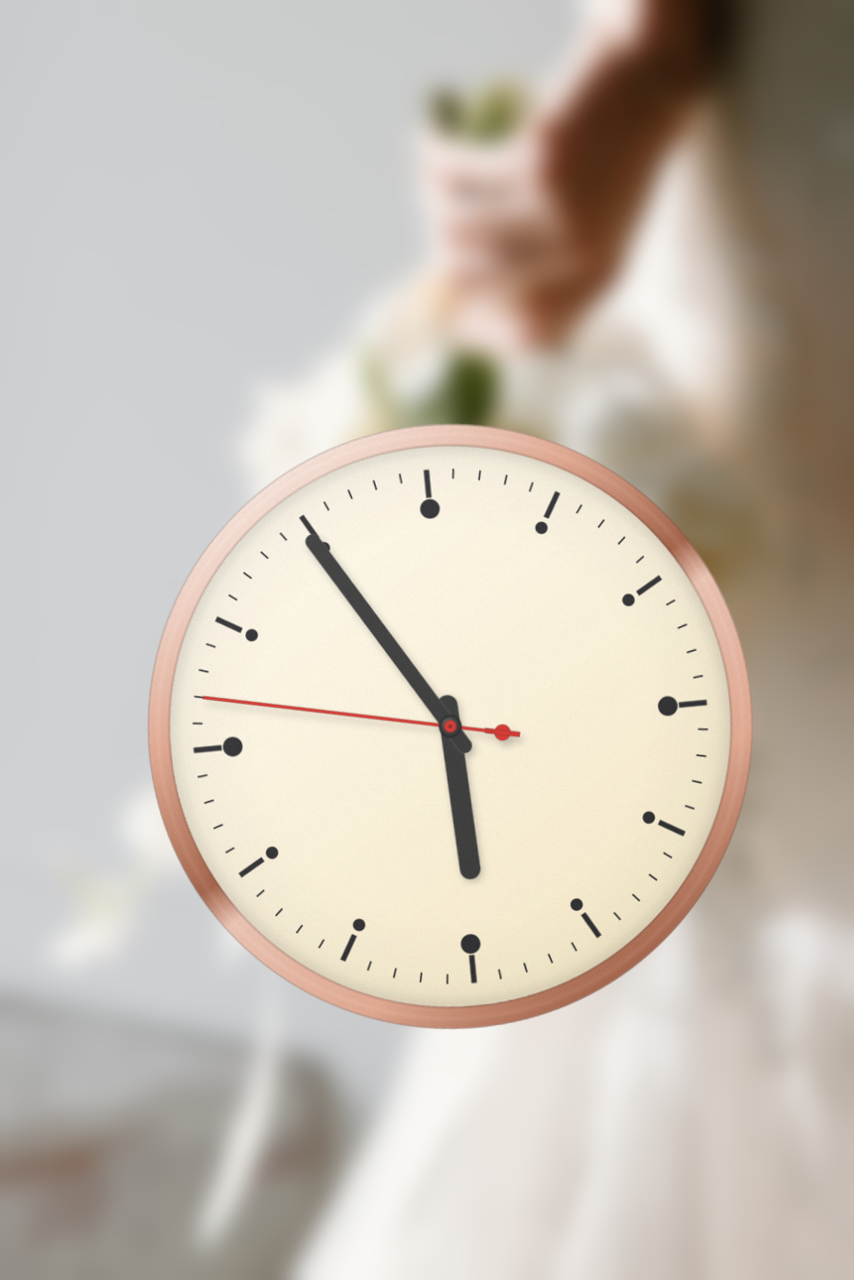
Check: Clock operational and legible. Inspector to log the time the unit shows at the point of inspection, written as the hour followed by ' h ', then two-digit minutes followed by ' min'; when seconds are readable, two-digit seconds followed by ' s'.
5 h 54 min 47 s
